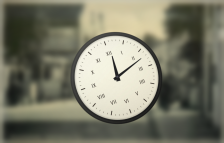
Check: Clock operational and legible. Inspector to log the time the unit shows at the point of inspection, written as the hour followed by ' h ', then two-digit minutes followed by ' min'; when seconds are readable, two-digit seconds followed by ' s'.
12 h 12 min
